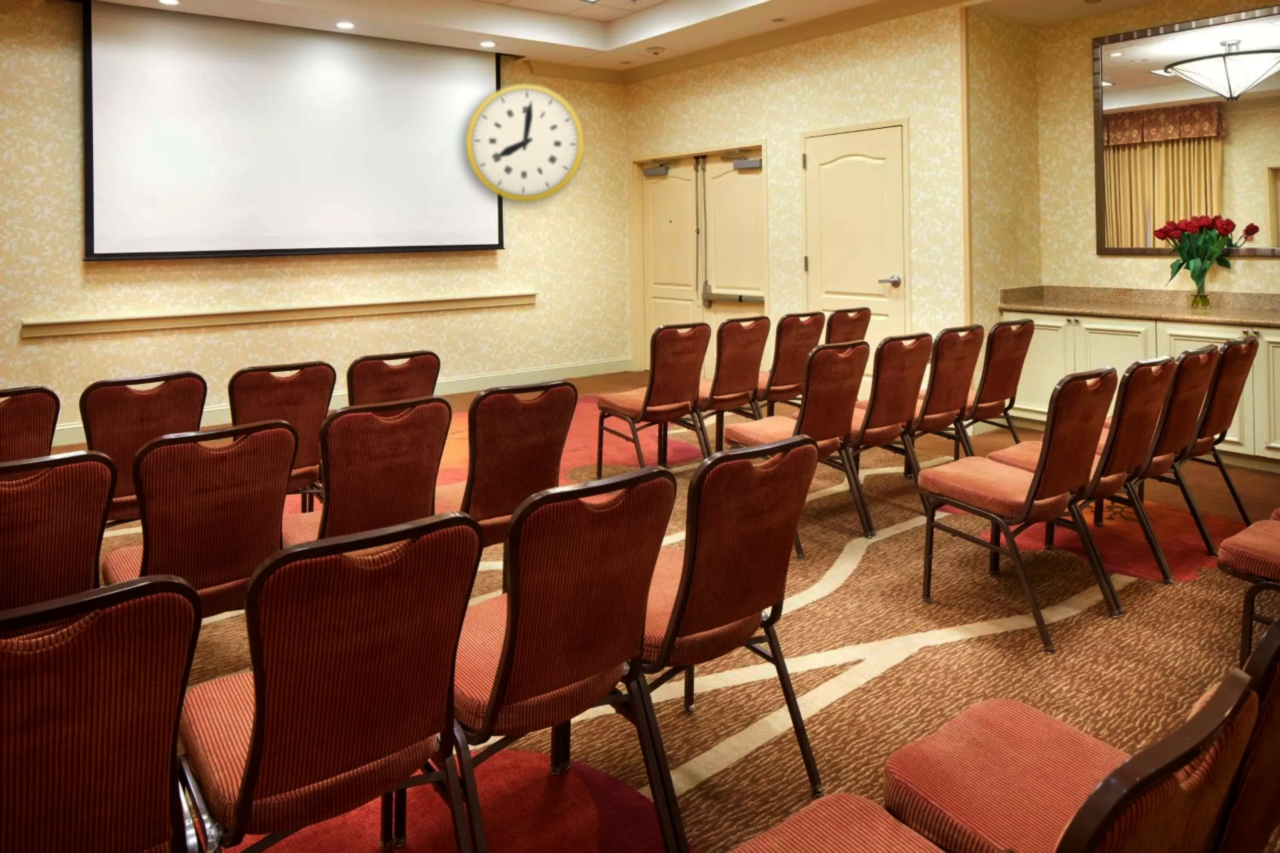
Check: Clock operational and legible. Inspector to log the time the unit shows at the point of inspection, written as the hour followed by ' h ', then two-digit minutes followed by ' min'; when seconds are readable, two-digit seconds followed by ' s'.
8 h 01 min
